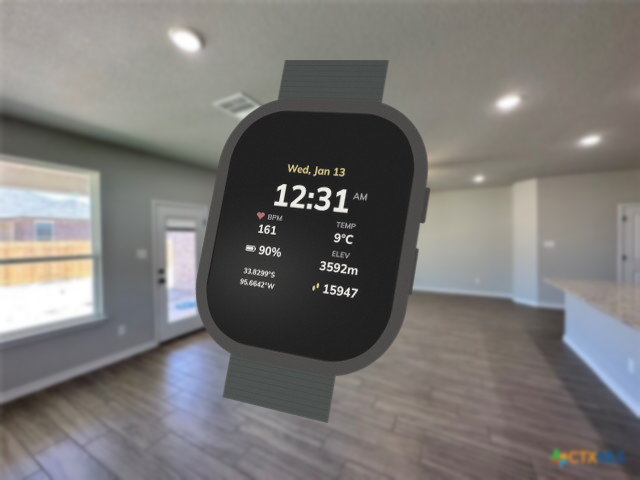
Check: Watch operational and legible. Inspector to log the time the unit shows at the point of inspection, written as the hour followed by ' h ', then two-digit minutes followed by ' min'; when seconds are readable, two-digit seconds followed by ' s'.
12 h 31 min
